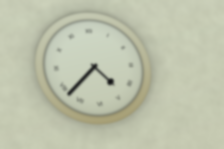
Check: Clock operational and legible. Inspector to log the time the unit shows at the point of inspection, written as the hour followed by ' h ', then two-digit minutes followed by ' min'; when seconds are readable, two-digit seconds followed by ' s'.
4 h 38 min
